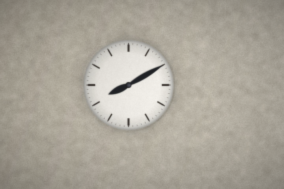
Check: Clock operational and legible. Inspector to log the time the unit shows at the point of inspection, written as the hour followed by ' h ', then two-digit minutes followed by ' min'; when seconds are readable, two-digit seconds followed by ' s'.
8 h 10 min
